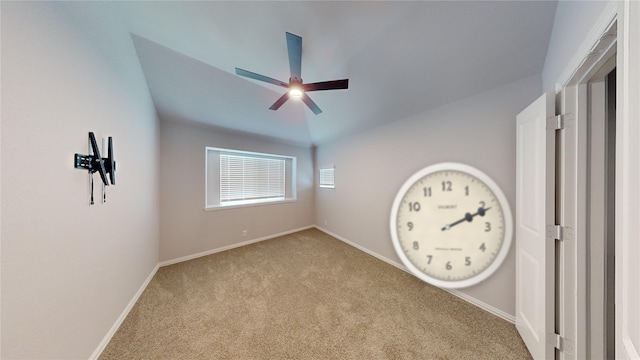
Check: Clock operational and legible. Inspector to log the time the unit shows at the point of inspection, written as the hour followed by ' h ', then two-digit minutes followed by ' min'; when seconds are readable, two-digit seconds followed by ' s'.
2 h 11 min
